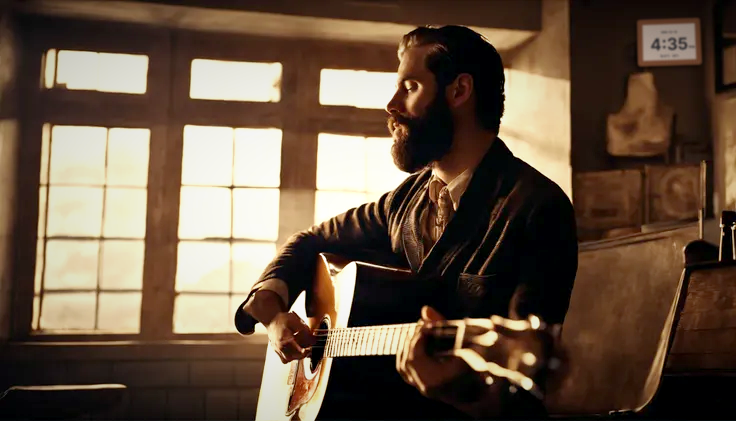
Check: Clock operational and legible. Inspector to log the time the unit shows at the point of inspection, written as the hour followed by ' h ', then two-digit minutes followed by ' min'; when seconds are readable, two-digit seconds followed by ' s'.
4 h 35 min
